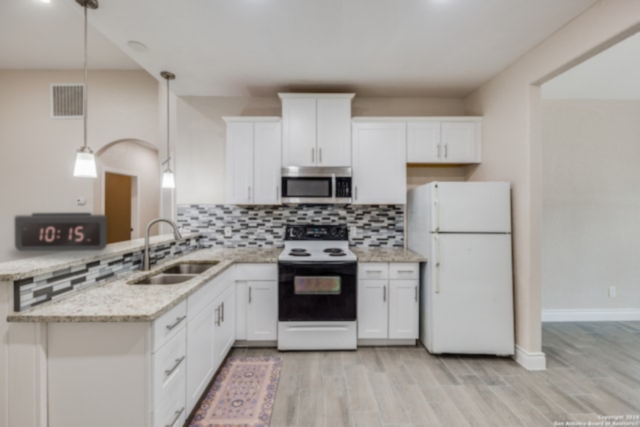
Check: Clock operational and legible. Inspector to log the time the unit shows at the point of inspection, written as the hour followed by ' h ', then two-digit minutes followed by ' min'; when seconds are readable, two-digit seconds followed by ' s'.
10 h 15 min
